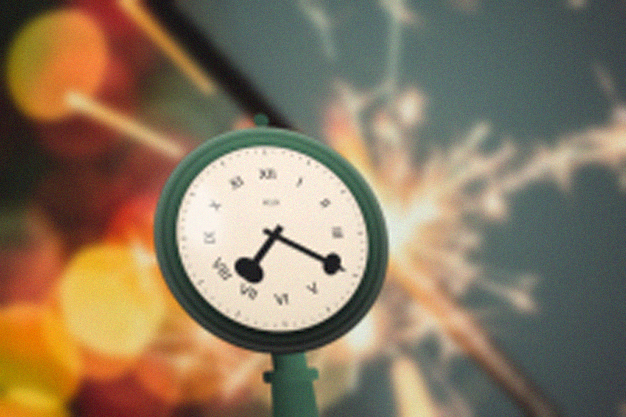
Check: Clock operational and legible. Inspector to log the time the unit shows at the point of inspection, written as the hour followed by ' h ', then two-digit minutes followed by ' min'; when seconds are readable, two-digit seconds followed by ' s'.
7 h 20 min
